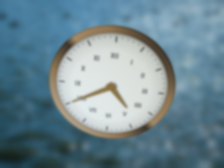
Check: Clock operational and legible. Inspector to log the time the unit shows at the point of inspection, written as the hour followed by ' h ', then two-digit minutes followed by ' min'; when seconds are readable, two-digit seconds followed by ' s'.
4 h 40 min
